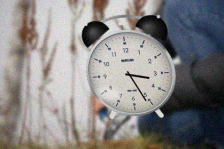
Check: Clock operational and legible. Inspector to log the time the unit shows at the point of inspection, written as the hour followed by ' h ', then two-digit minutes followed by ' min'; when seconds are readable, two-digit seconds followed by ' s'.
3 h 26 min
